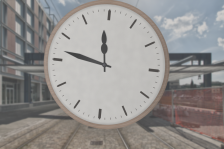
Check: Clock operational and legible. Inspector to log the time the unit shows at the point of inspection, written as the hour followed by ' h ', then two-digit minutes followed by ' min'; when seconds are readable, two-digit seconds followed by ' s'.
11 h 47 min
